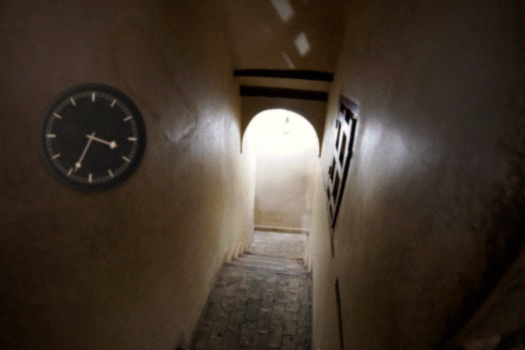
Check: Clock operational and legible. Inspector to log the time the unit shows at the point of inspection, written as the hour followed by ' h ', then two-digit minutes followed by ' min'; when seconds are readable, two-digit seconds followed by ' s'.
3 h 34 min
